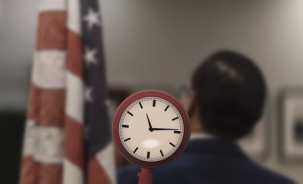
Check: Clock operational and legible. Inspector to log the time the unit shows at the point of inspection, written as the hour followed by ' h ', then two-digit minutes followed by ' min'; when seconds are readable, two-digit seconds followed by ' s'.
11 h 14 min
